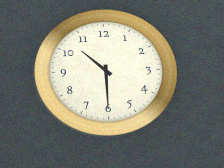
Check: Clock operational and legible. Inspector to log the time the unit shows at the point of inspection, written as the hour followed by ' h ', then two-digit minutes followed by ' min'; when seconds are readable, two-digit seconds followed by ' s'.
10 h 30 min
